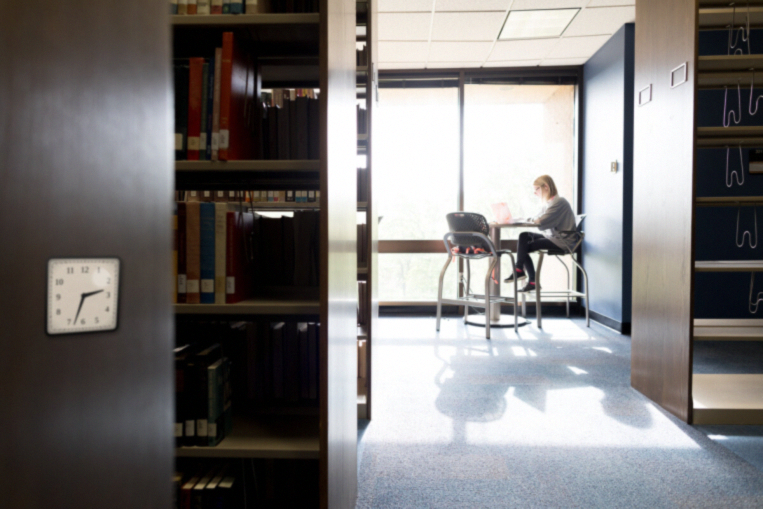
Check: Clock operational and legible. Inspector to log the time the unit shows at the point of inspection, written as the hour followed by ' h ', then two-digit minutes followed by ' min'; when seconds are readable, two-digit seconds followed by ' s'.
2 h 33 min
